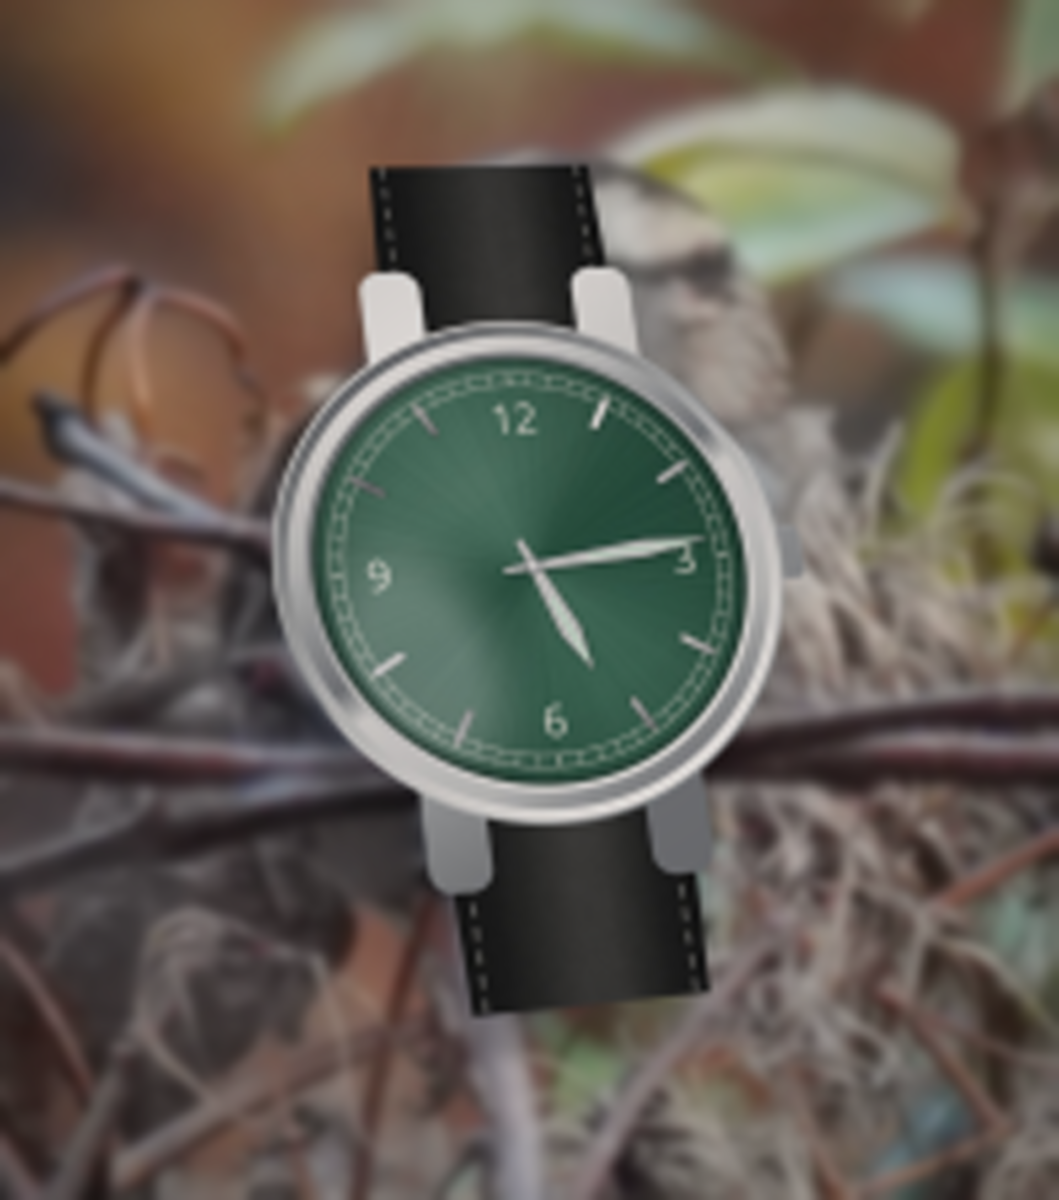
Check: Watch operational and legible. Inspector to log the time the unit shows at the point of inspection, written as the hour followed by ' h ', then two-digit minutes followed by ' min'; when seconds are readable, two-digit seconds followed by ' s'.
5 h 14 min
